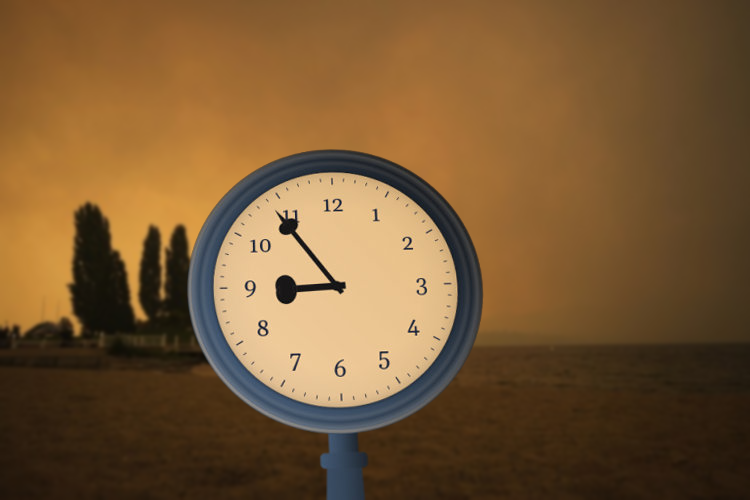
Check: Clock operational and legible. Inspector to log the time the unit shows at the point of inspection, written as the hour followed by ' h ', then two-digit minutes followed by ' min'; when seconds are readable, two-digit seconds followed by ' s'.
8 h 54 min
